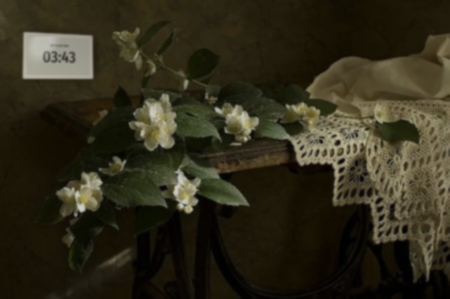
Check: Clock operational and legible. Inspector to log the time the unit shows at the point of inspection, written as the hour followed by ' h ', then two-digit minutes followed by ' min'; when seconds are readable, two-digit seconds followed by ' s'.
3 h 43 min
